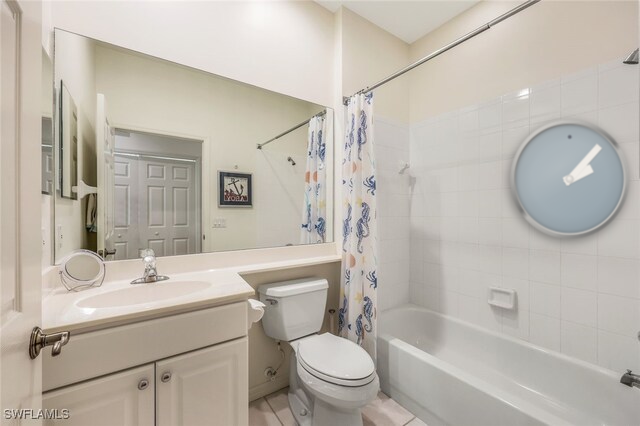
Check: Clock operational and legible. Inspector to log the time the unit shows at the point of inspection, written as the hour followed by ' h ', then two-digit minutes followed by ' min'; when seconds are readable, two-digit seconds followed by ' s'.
2 h 07 min
